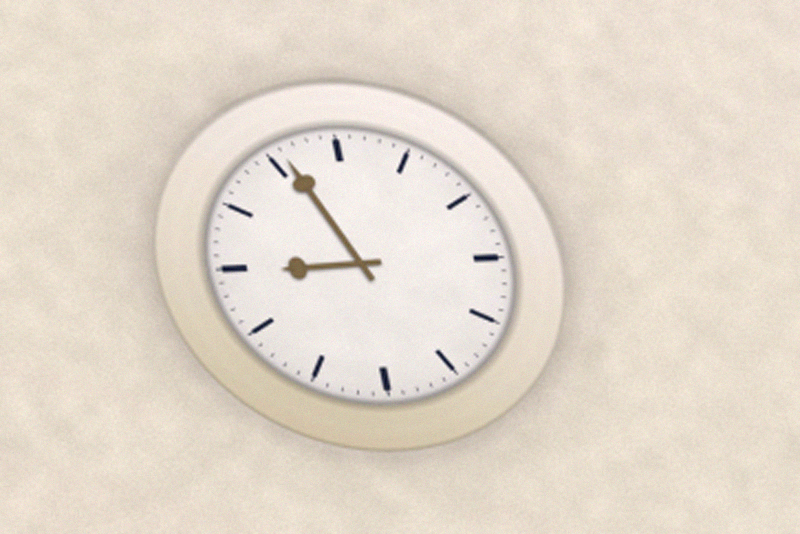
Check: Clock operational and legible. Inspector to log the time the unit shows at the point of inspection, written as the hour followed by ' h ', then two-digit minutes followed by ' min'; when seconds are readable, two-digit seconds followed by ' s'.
8 h 56 min
